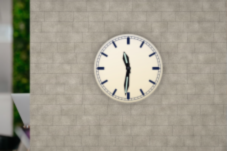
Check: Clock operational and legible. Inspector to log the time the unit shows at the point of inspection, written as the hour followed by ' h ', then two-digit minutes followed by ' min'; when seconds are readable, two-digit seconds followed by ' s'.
11 h 31 min
